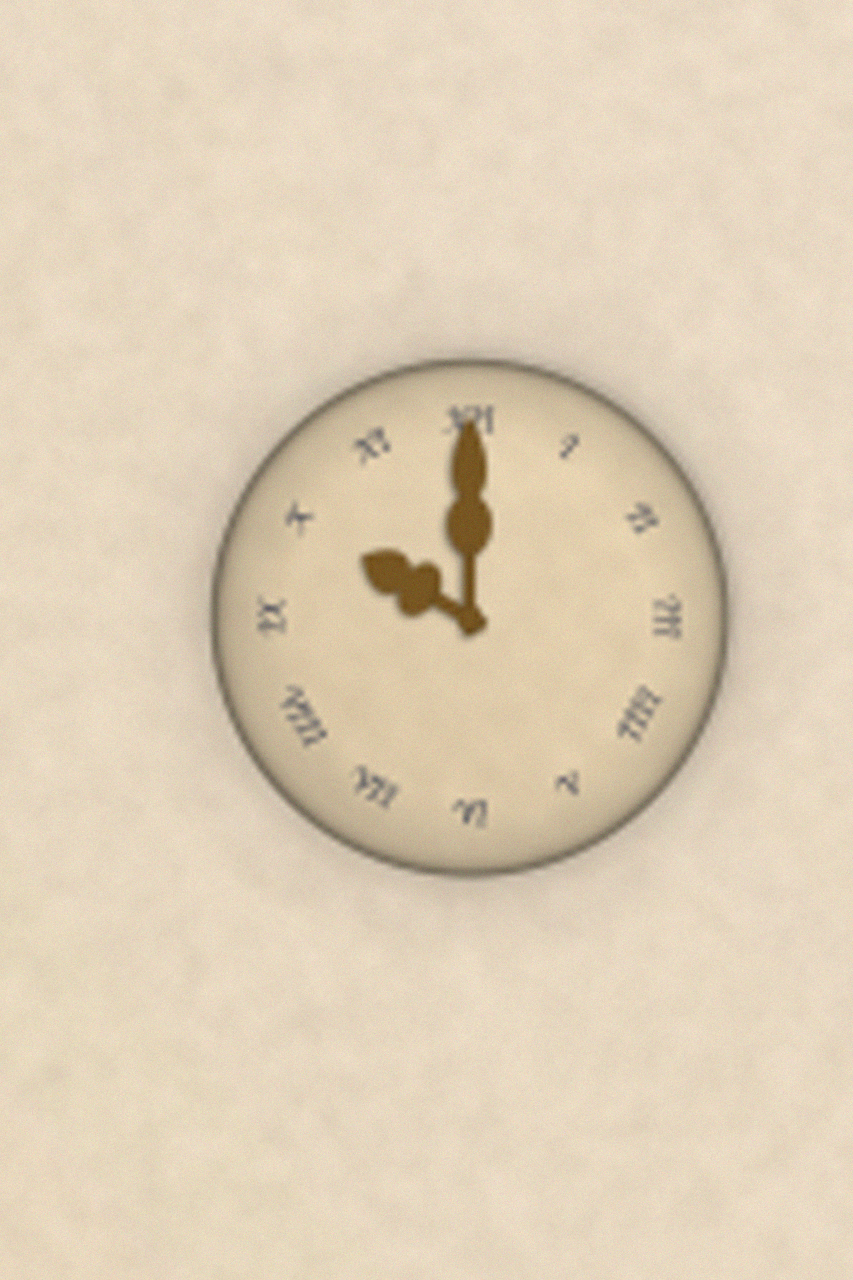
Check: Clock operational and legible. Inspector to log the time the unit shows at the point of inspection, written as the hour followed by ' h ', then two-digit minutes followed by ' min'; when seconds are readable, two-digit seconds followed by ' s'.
10 h 00 min
